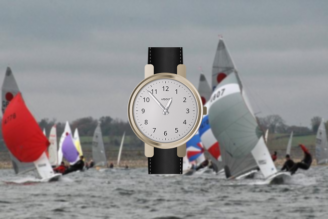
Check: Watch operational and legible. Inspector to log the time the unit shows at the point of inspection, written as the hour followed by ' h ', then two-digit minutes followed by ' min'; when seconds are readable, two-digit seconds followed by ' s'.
12 h 53 min
